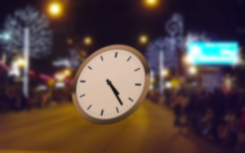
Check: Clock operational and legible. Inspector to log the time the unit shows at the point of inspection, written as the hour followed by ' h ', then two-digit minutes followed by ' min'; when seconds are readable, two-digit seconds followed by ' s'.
4 h 23 min
